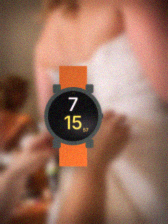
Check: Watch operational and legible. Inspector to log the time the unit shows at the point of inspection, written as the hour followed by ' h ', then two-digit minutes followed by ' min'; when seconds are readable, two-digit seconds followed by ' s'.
7 h 15 min
